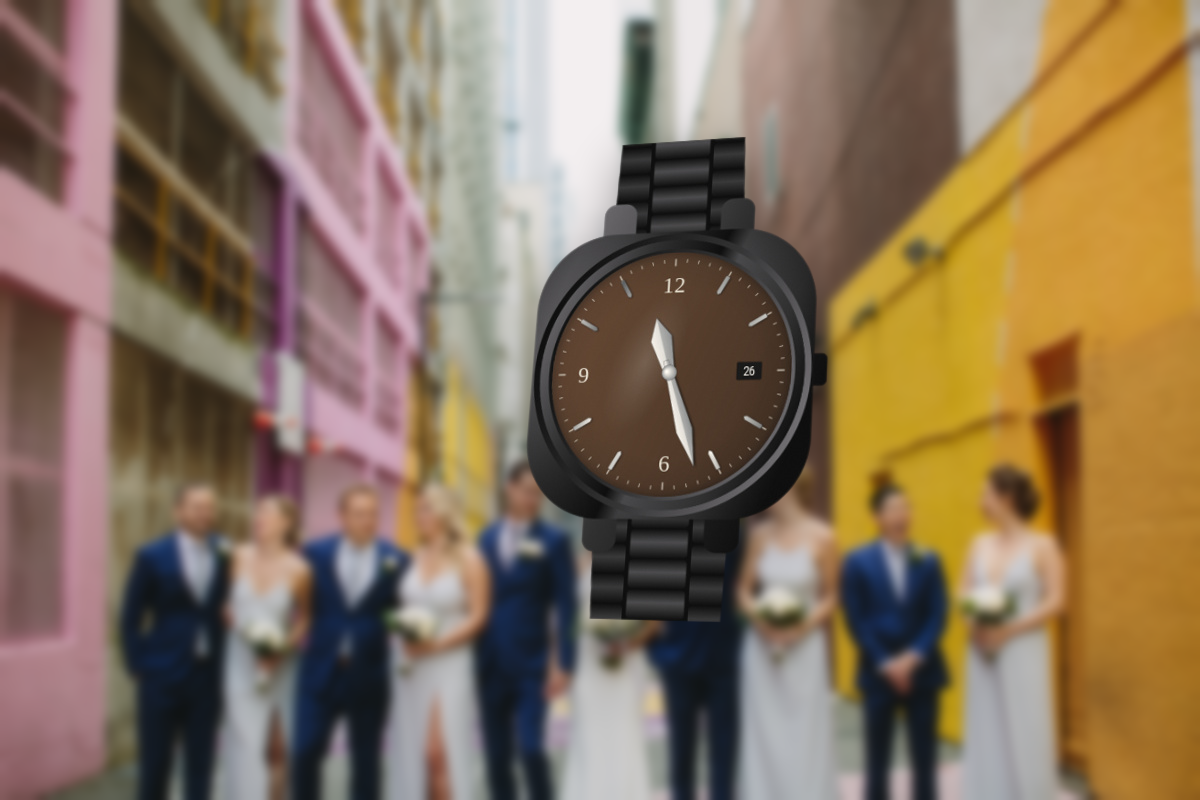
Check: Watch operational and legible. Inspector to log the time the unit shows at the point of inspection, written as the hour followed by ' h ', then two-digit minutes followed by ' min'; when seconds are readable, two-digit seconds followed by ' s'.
11 h 27 min
